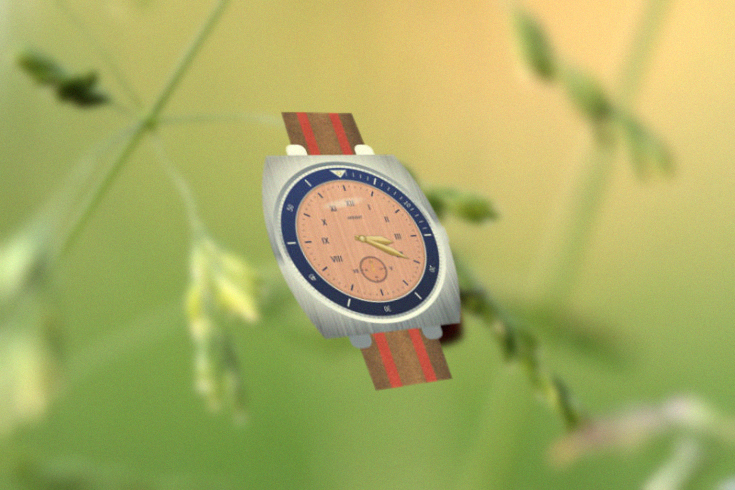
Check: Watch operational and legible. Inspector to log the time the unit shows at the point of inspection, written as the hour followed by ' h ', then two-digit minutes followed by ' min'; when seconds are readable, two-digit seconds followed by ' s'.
3 h 20 min
